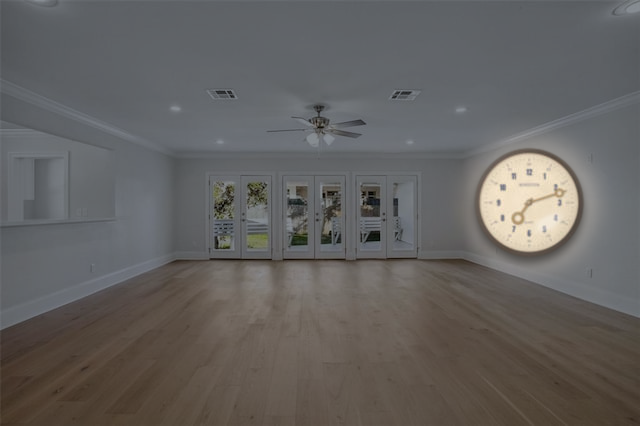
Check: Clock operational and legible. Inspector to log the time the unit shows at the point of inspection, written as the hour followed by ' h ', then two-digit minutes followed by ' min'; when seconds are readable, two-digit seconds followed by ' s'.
7 h 12 min
